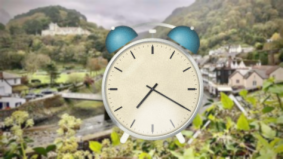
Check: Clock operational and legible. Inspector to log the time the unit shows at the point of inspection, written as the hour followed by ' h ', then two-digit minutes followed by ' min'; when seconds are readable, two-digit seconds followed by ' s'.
7 h 20 min
